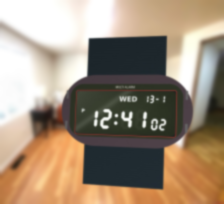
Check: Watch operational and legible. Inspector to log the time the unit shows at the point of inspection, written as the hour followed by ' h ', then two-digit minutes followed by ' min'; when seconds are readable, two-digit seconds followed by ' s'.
12 h 41 min 02 s
